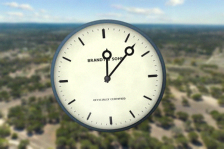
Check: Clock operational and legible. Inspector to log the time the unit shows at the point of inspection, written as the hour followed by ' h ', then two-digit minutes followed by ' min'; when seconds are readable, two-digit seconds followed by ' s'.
12 h 07 min
